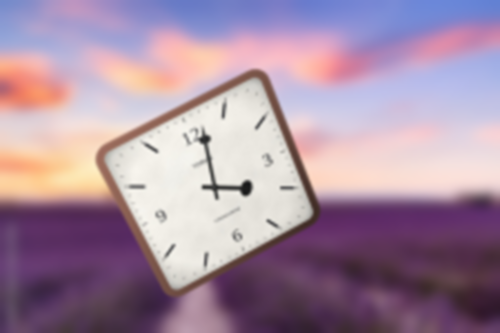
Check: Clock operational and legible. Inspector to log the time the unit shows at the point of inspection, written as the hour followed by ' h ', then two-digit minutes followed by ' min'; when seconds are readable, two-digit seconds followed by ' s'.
4 h 02 min
